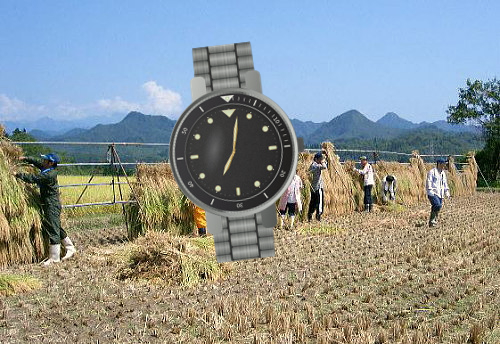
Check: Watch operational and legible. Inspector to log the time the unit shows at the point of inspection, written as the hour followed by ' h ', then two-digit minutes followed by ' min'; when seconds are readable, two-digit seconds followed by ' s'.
7 h 02 min
